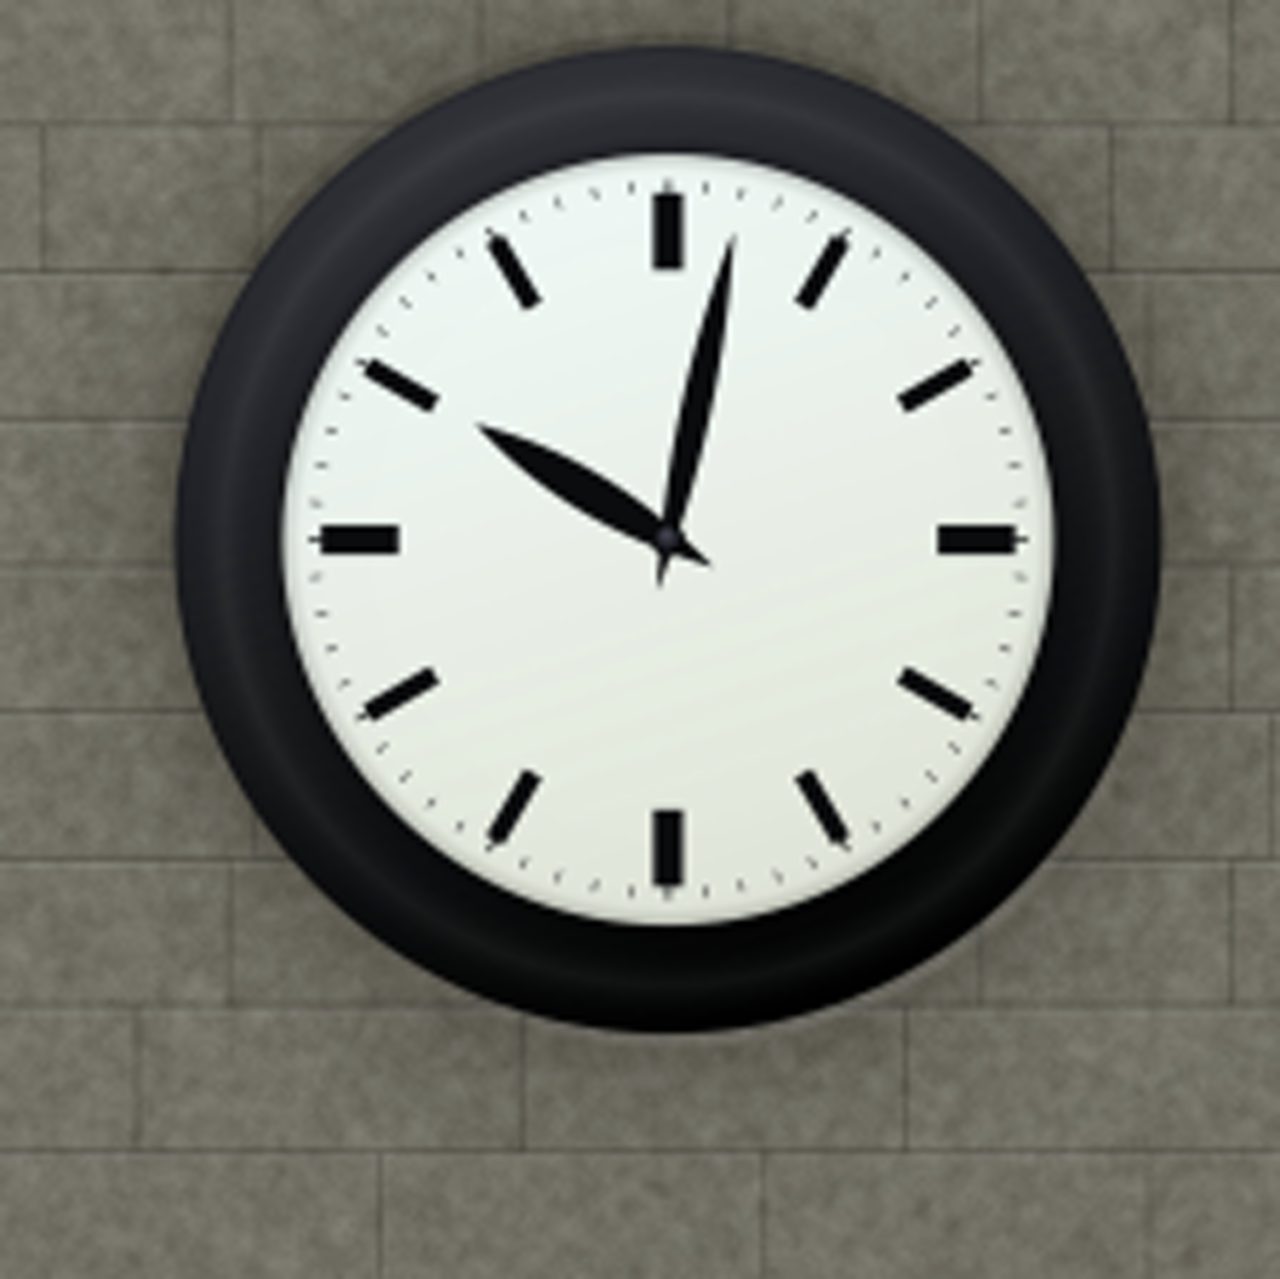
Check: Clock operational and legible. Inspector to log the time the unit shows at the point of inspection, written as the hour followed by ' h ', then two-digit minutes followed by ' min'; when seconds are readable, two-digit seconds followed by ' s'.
10 h 02 min
